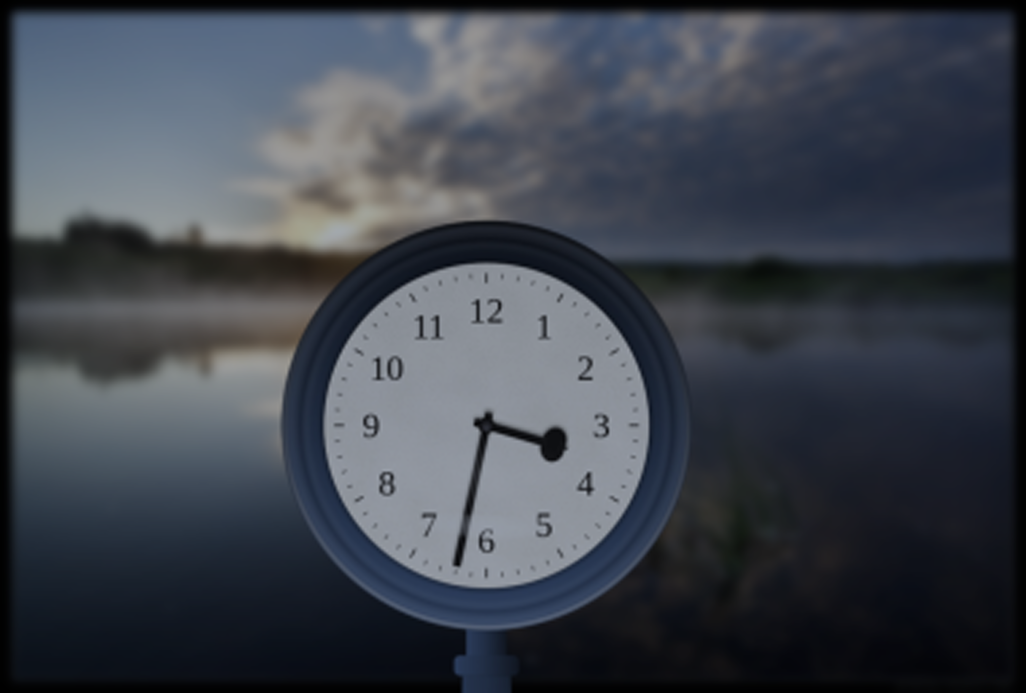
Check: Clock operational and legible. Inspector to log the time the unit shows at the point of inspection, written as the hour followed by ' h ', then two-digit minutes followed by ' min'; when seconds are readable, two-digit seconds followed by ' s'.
3 h 32 min
